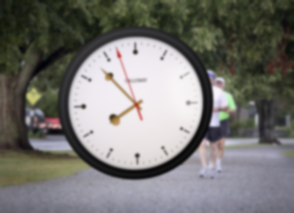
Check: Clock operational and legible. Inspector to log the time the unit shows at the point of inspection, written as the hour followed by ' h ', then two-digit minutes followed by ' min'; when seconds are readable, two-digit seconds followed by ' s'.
7 h 52 min 57 s
